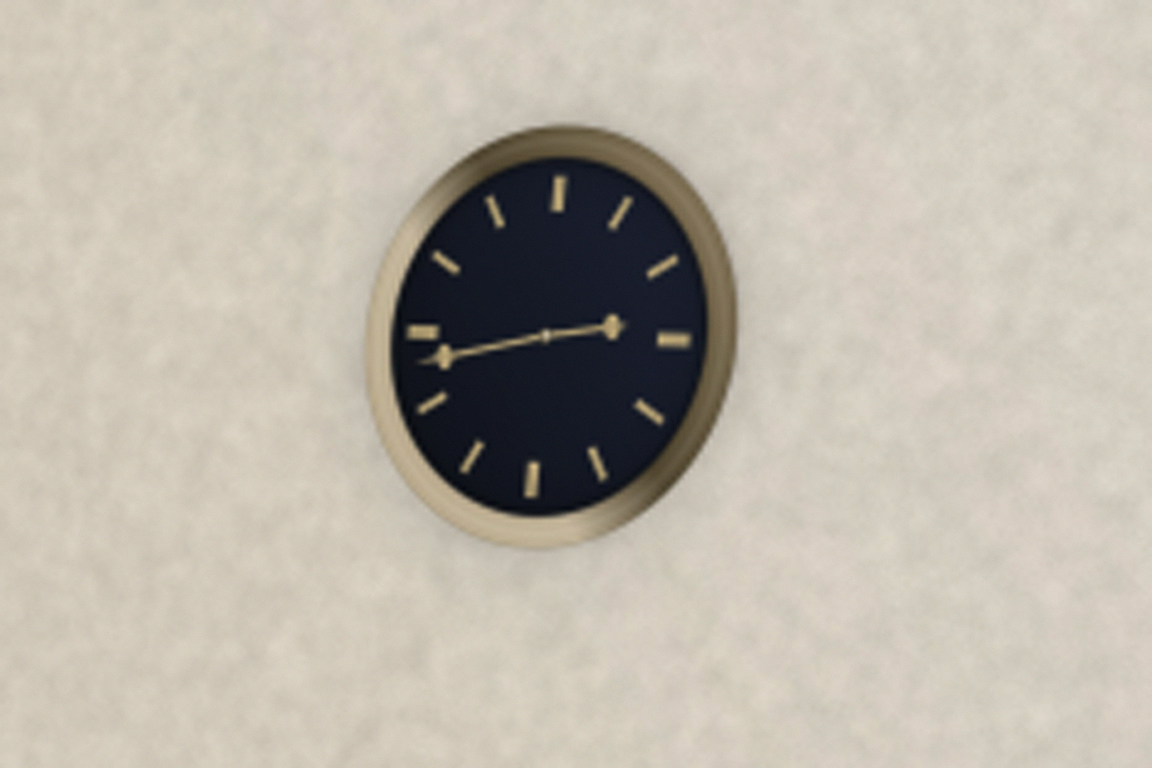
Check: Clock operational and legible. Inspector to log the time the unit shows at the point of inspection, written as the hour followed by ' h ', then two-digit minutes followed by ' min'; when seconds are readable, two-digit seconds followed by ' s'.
2 h 43 min
